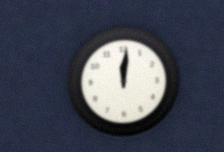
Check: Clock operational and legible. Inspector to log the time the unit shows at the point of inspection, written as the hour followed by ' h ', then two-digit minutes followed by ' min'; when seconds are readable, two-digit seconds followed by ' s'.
12 h 01 min
